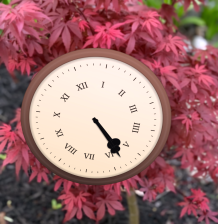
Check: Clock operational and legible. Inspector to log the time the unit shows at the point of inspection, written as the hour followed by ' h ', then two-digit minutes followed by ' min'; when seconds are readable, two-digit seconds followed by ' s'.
5 h 28 min
